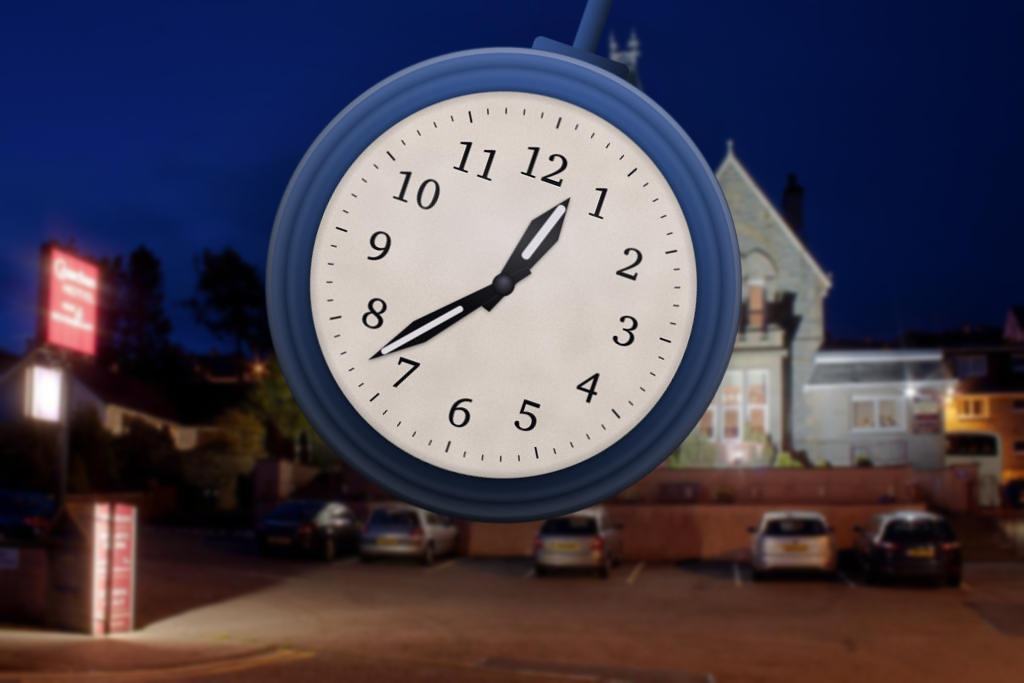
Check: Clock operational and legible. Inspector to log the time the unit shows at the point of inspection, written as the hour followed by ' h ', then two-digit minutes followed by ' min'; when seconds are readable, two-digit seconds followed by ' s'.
12 h 37 min
